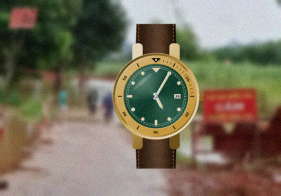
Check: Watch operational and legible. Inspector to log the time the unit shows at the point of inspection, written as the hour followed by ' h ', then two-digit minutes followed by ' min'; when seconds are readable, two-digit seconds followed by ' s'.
5 h 05 min
